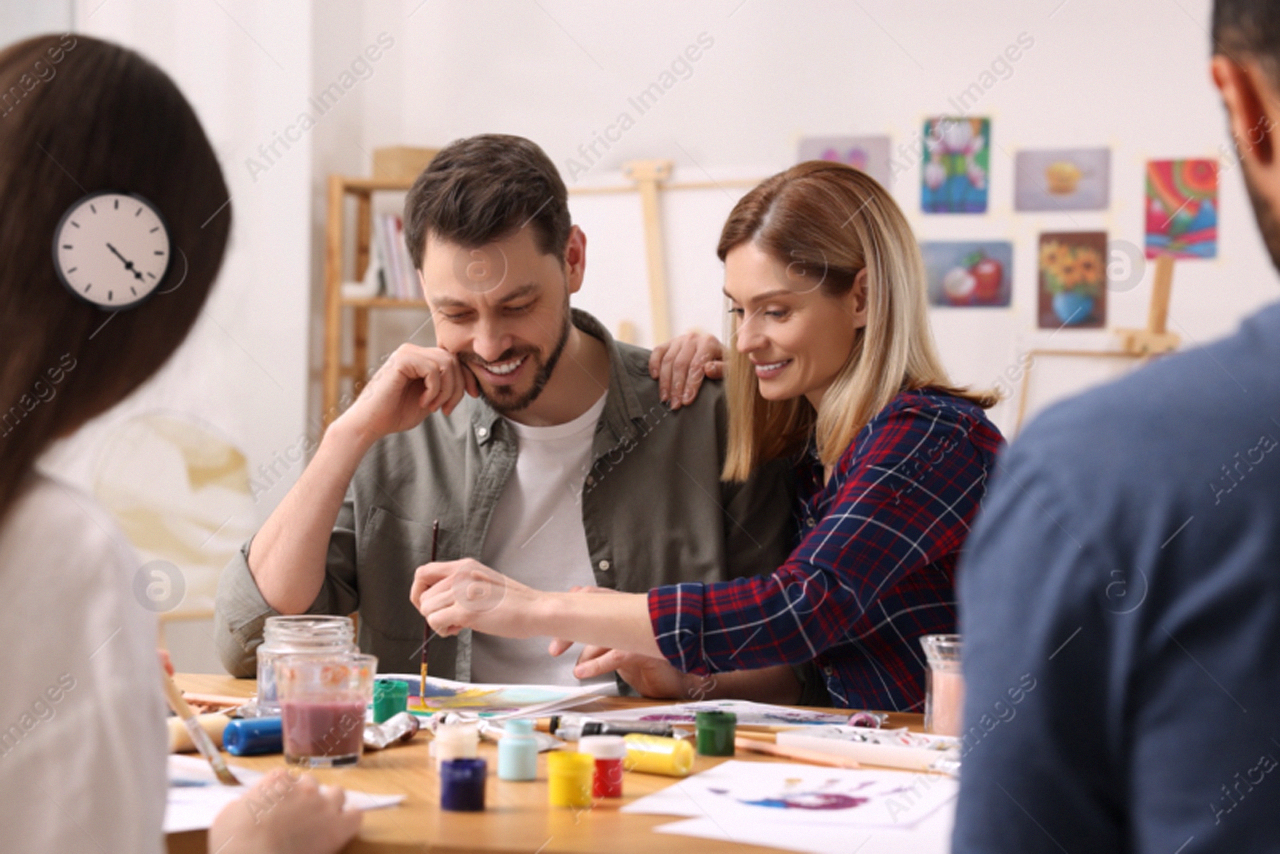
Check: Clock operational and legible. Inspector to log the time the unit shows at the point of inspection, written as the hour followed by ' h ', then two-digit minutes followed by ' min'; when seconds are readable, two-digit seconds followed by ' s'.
4 h 22 min
